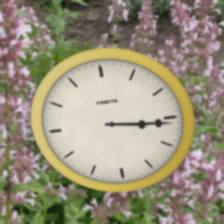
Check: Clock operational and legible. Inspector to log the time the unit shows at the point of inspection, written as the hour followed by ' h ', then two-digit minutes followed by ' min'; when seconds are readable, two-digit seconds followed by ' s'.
3 h 16 min
